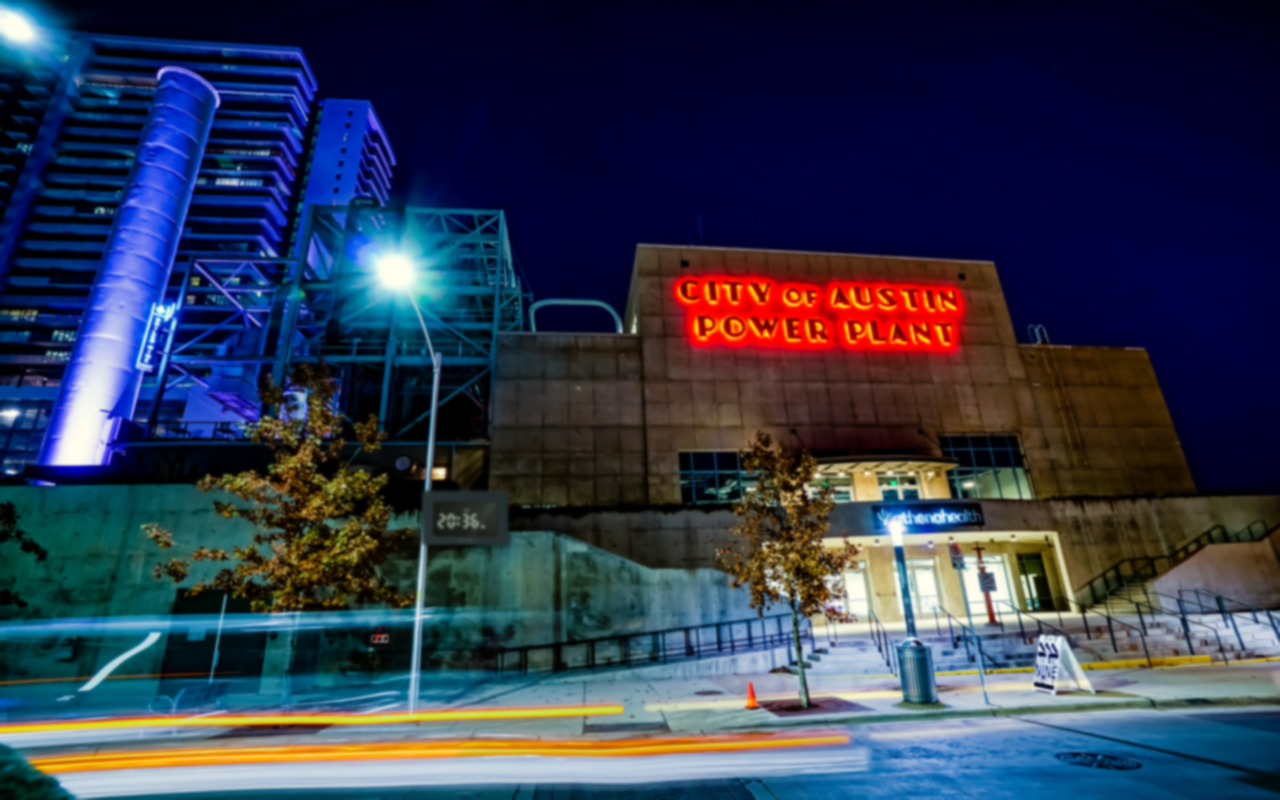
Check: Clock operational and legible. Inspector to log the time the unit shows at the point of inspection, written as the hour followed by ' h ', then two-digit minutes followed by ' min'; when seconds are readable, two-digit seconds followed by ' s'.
20 h 36 min
